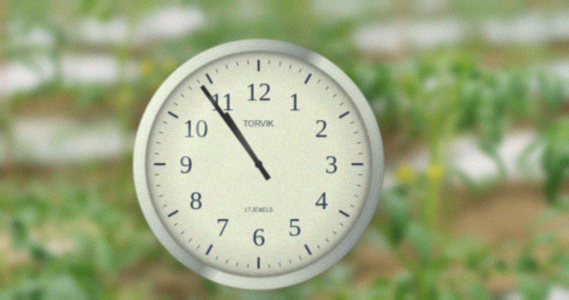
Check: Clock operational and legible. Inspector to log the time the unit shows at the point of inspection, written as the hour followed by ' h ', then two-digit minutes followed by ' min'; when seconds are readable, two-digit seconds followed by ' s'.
10 h 54 min
